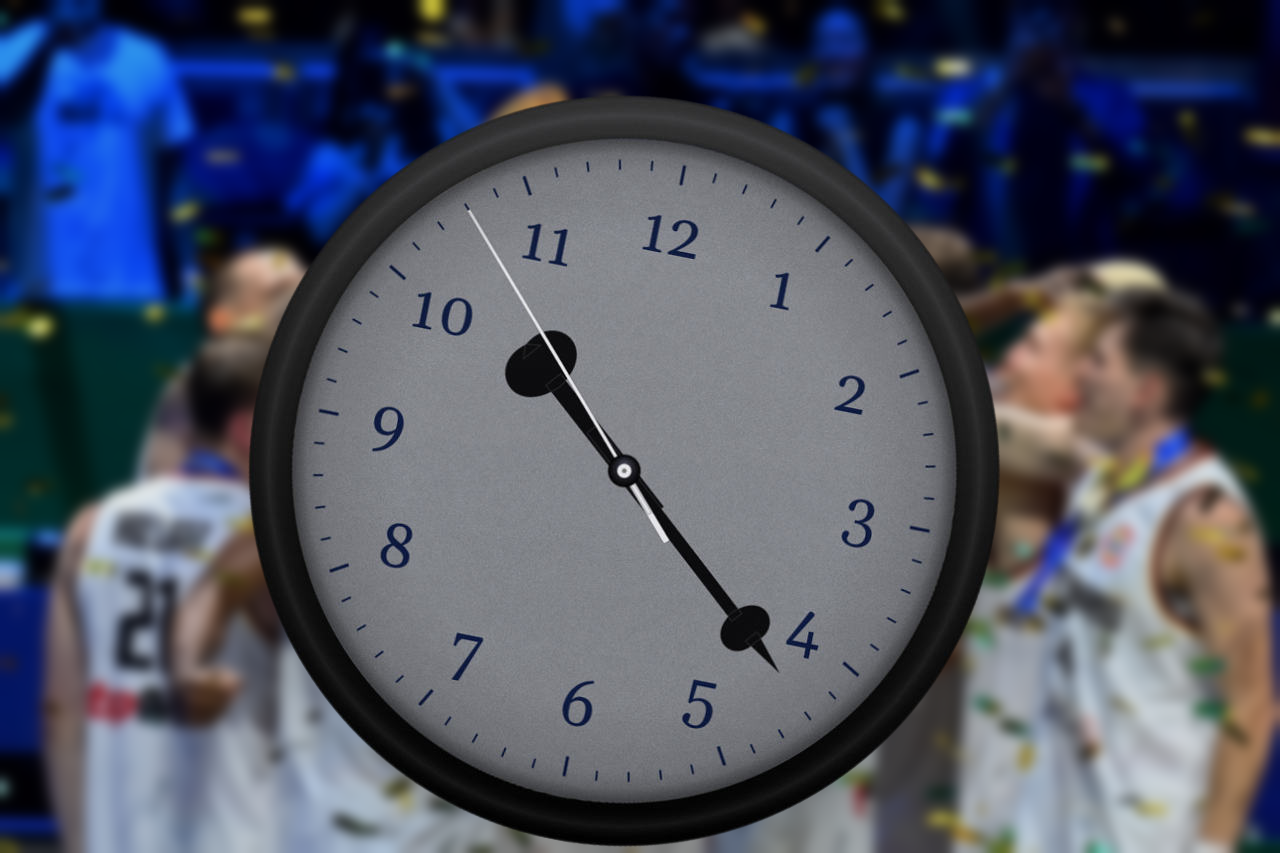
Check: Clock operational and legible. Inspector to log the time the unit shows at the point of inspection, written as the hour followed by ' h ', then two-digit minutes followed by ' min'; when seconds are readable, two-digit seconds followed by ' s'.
10 h 21 min 53 s
